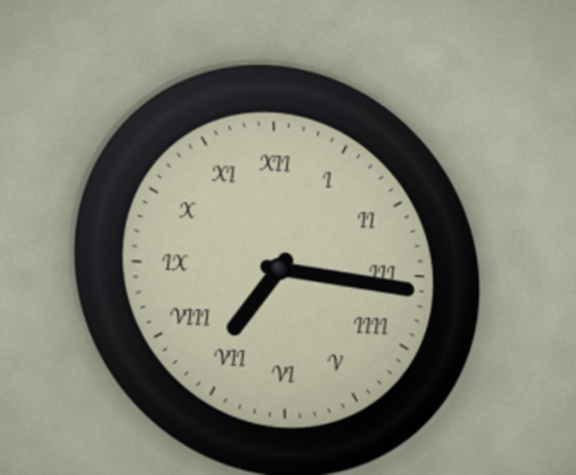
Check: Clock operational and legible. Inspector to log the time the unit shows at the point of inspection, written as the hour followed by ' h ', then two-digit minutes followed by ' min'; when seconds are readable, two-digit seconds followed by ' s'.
7 h 16 min
